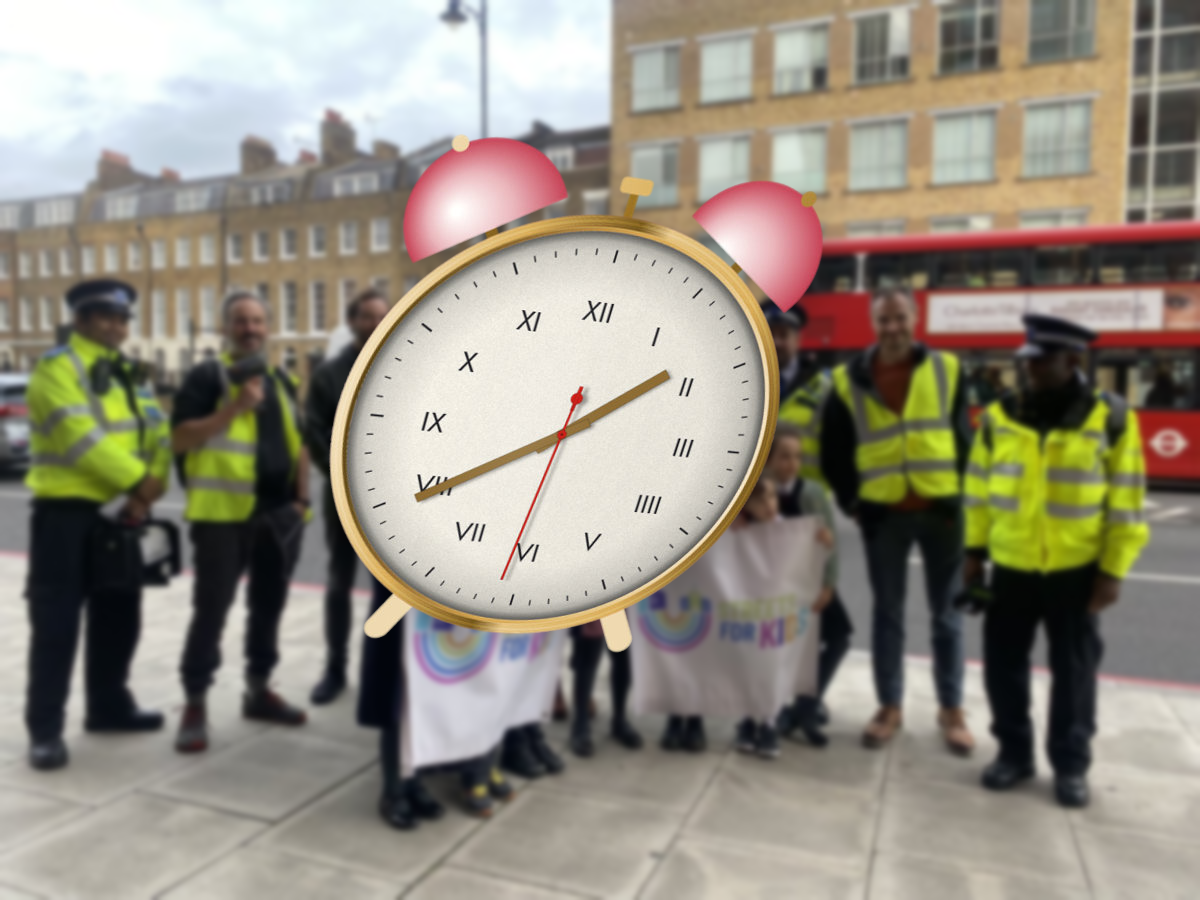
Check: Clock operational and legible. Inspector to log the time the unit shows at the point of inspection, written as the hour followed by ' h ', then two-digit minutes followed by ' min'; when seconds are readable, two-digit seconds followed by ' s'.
1 h 39 min 31 s
